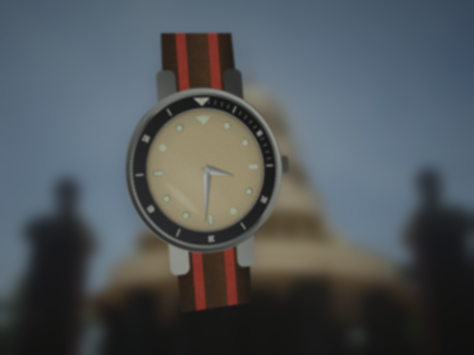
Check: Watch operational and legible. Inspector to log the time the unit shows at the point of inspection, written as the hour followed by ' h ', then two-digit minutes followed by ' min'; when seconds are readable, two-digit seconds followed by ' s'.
3 h 31 min
